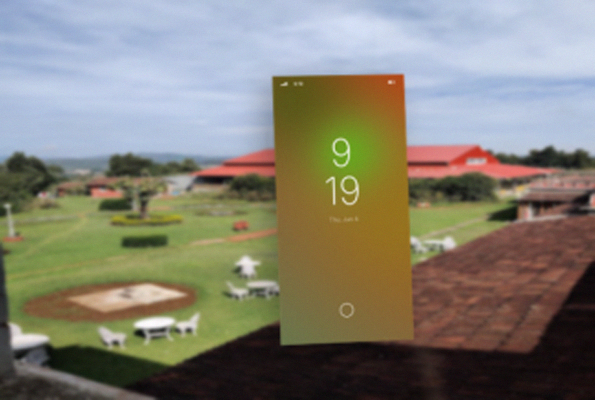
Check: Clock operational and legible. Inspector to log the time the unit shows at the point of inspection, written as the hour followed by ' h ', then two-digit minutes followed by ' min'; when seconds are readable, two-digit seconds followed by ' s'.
9 h 19 min
